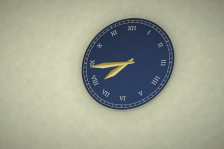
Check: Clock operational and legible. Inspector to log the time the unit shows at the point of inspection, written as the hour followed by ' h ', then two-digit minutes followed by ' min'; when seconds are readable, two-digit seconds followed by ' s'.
7 h 44 min
